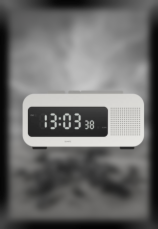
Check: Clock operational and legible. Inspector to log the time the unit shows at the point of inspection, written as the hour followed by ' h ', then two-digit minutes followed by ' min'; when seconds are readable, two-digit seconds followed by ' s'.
13 h 03 min 38 s
